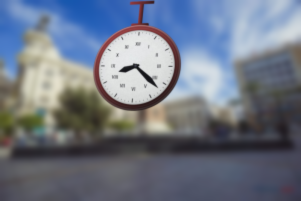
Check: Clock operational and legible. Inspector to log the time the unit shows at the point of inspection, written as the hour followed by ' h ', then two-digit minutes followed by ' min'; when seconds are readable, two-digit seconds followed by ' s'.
8 h 22 min
